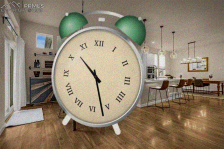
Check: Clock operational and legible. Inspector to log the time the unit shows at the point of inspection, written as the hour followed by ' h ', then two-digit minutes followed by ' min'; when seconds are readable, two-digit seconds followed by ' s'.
10 h 27 min
